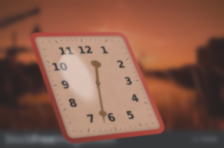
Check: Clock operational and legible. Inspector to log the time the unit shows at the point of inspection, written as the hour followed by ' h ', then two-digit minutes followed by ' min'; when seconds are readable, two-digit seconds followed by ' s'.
12 h 32 min
